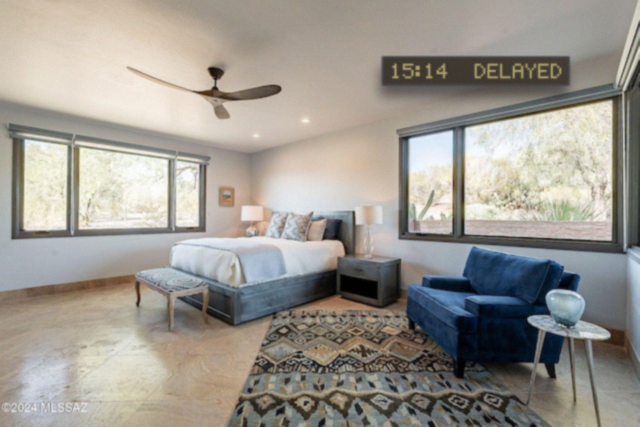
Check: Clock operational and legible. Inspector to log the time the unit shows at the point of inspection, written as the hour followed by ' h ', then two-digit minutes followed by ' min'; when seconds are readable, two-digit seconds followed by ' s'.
15 h 14 min
